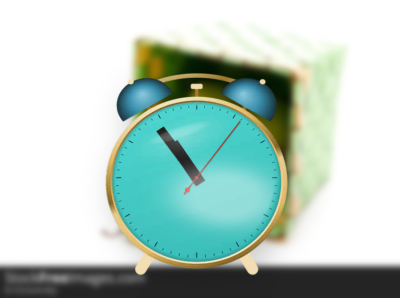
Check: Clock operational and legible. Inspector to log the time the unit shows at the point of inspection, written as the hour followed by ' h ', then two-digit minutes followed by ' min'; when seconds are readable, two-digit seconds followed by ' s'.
10 h 54 min 06 s
